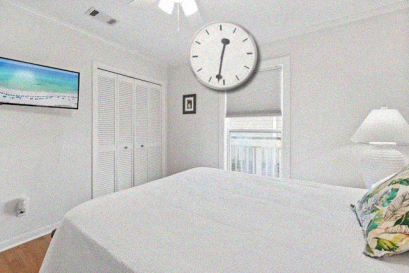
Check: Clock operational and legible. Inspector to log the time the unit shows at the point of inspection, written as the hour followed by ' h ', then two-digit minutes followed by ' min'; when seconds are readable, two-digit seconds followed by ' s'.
12 h 32 min
